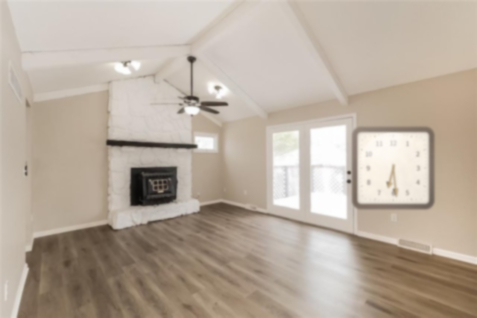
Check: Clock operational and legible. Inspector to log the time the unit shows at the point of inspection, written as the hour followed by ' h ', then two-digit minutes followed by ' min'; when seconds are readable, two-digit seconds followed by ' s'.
6 h 29 min
